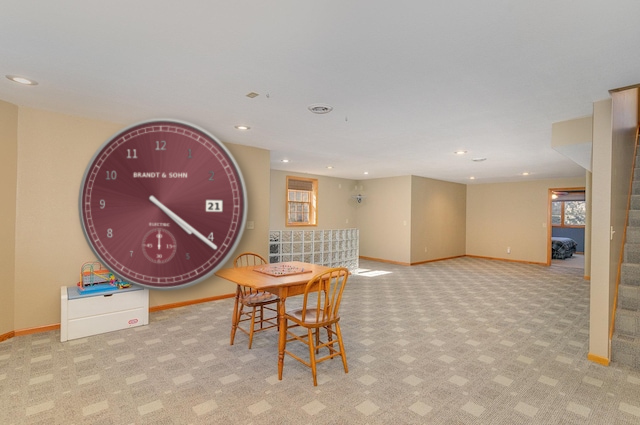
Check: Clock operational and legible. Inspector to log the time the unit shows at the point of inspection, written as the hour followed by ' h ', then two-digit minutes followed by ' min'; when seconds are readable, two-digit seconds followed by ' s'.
4 h 21 min
